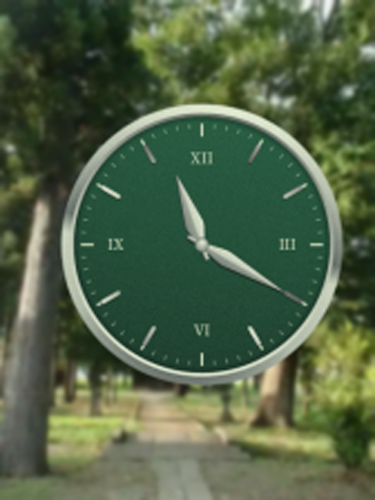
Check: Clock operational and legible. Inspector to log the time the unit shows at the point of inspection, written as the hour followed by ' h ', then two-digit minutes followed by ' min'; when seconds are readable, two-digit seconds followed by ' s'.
11 h 20 min
